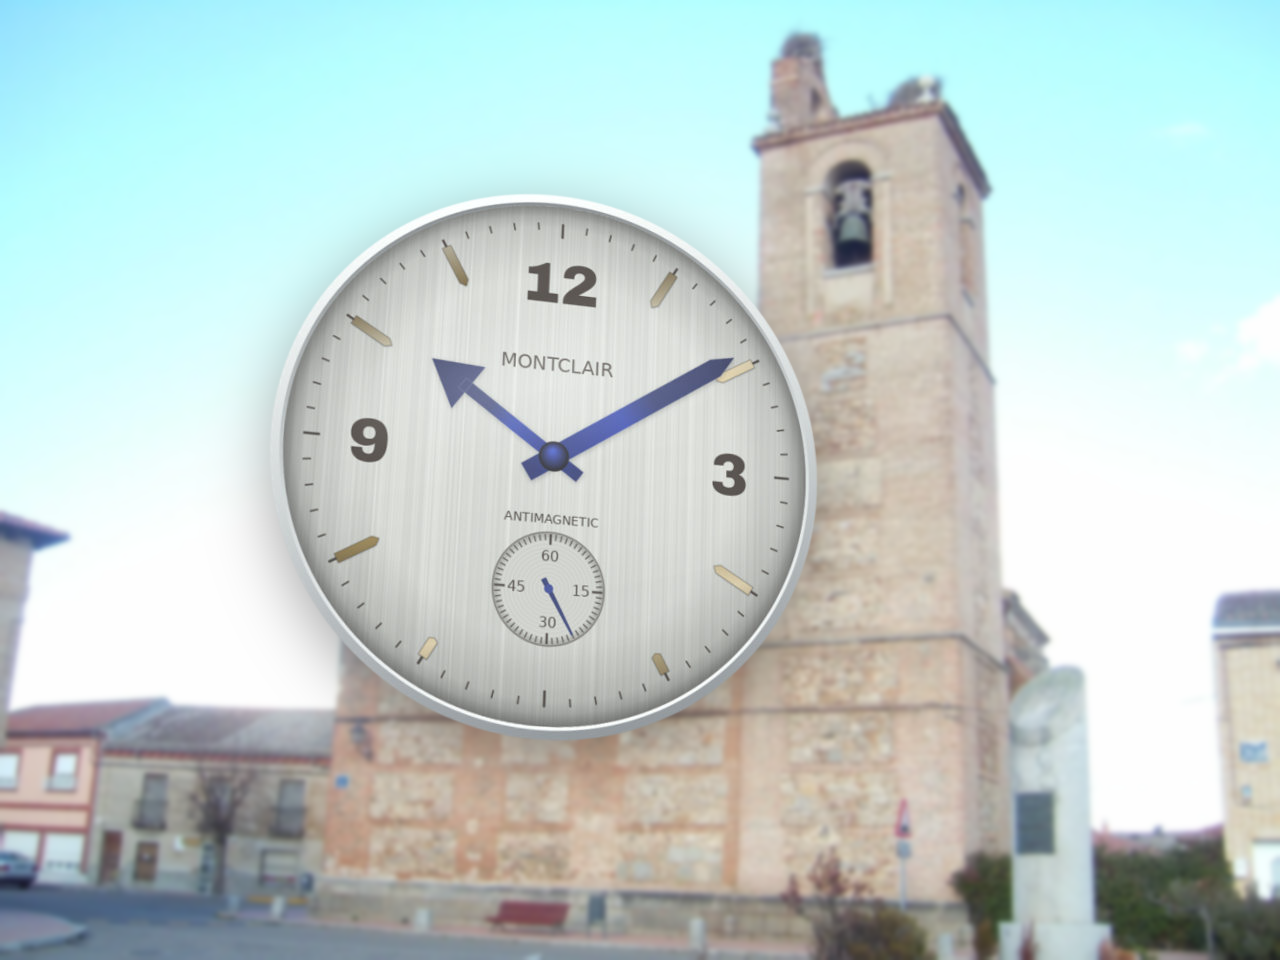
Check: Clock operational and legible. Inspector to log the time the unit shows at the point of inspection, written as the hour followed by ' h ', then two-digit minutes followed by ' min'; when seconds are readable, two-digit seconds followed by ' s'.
10 h 09 min 25 s
